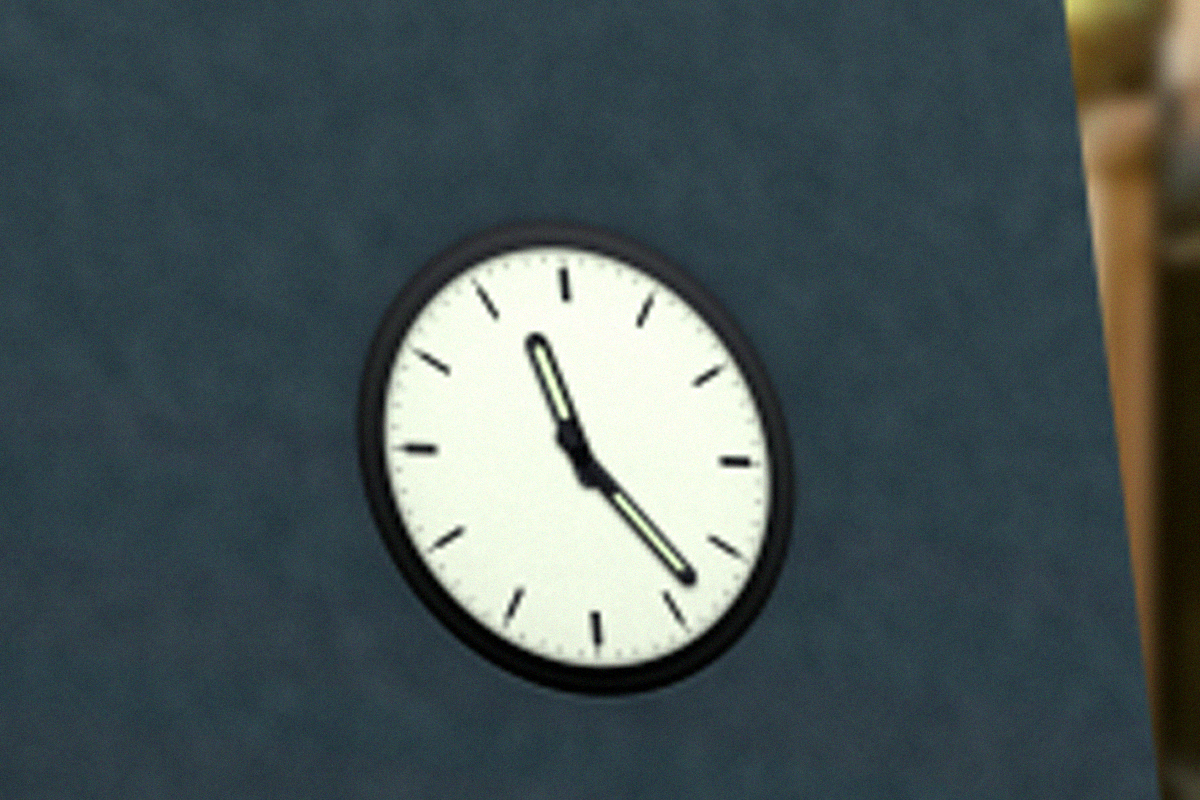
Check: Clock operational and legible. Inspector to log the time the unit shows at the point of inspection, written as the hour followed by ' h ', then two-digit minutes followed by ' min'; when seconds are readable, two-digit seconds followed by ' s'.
11 h 23 min
